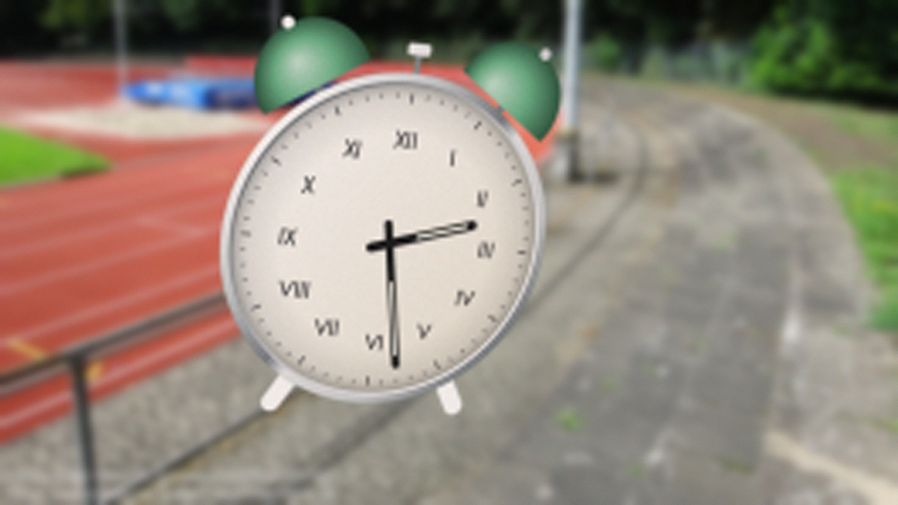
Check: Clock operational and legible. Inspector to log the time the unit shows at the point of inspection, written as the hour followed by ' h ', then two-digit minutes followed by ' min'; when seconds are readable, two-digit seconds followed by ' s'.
2 h 28 min
